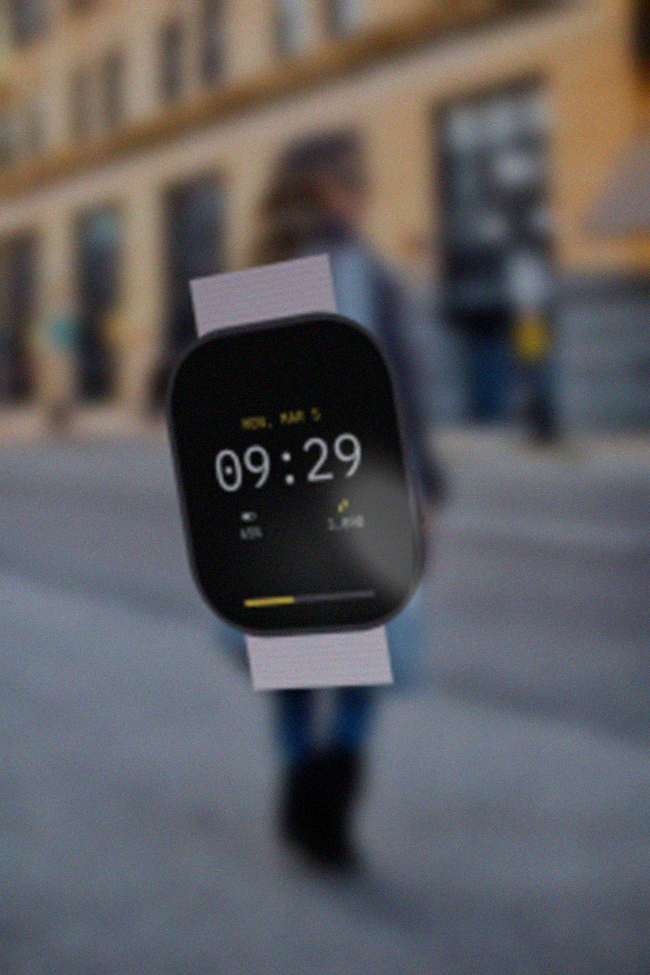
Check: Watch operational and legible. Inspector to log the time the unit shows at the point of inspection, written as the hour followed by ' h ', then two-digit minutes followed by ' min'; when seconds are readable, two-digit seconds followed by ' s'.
9 h 29 min
